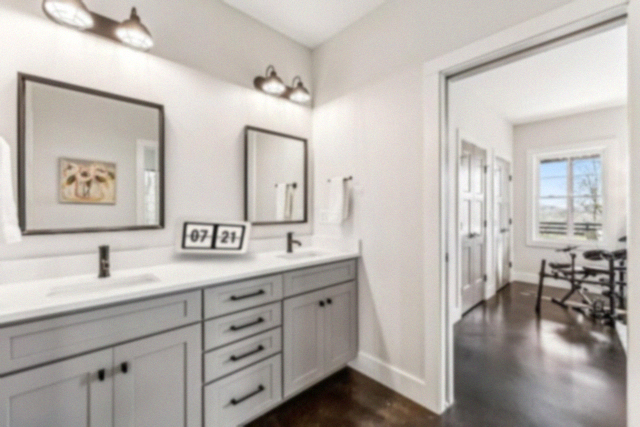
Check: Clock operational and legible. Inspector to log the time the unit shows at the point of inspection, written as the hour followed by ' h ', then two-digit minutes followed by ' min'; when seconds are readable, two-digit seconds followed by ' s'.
7 h 21 min
